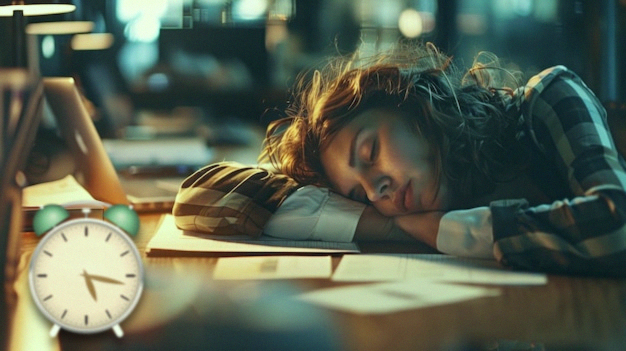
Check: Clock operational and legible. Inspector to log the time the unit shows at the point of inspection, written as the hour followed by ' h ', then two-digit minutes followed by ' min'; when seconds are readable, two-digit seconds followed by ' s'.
5 h 17 min
